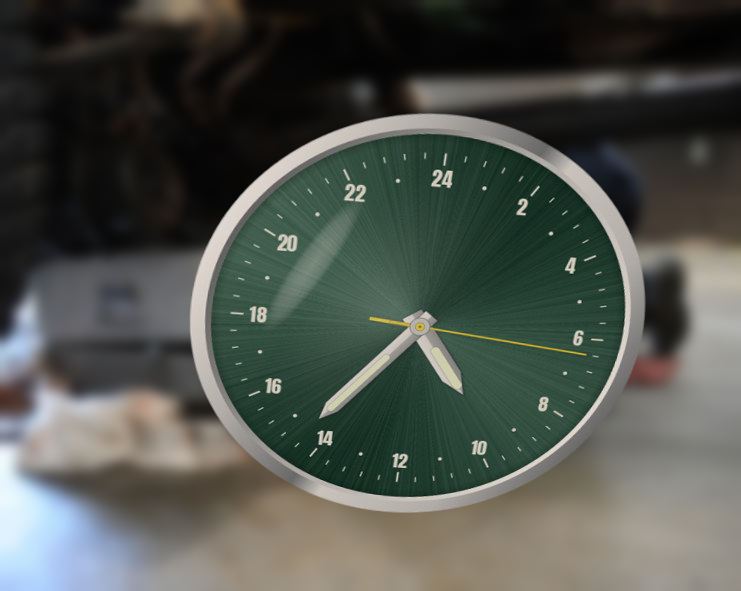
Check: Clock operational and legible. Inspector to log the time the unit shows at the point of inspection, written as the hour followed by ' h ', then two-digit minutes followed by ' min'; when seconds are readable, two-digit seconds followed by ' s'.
9 h 36 min 16 s
